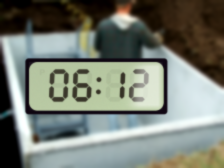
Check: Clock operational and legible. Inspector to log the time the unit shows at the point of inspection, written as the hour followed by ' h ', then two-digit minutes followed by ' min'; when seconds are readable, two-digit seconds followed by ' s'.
6 h 12 min
